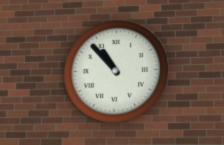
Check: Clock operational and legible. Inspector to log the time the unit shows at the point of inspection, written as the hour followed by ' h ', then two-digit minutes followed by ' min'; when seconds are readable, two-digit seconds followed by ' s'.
10 h 53 min
